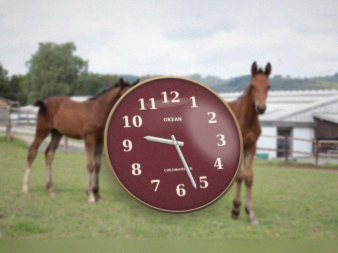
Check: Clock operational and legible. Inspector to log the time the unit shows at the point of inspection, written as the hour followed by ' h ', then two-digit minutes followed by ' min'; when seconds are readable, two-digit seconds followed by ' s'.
9 h 27 min
